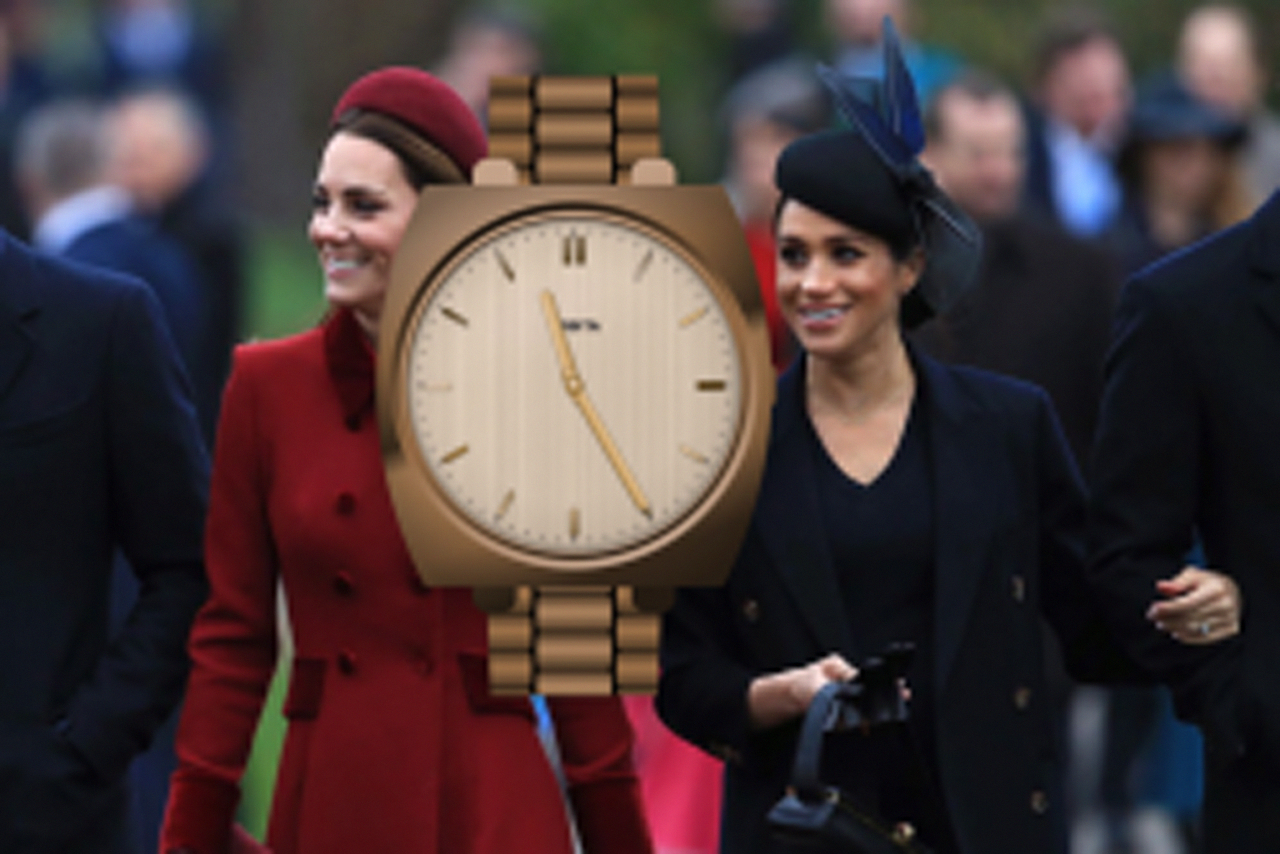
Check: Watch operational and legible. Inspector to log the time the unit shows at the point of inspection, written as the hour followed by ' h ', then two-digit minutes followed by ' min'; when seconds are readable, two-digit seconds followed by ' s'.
11 h 25 min
